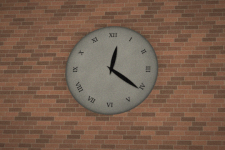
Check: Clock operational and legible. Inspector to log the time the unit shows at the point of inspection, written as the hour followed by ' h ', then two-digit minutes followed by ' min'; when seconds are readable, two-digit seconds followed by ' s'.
12 h 21 min
